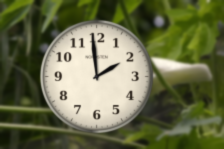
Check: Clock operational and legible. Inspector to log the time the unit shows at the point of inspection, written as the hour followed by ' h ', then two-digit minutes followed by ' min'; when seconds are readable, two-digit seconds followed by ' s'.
1 h 59 min
